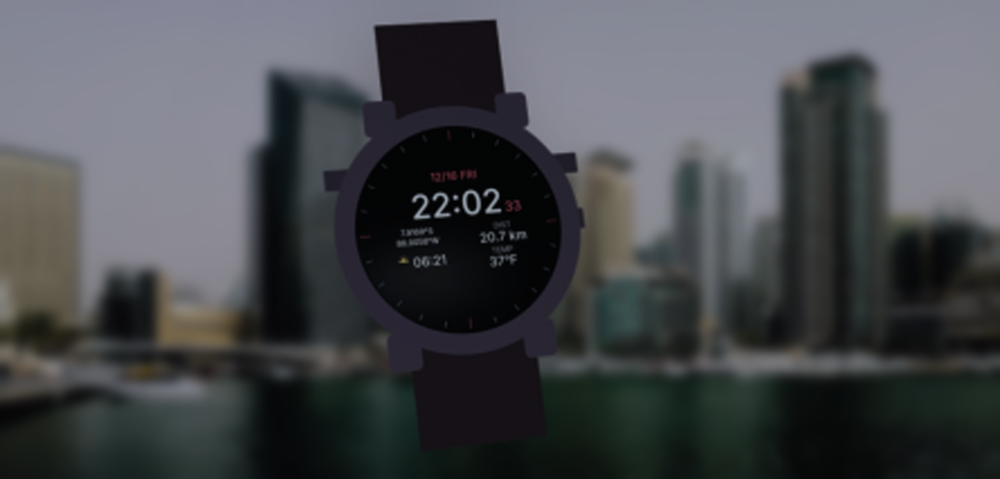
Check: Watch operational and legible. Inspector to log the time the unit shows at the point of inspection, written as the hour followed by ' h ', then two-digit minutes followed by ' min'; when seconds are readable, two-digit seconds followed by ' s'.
22 h 02 min
